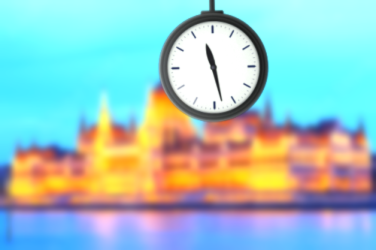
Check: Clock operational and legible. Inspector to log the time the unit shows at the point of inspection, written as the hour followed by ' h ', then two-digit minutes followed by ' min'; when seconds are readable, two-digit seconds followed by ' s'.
11 h 28 min
